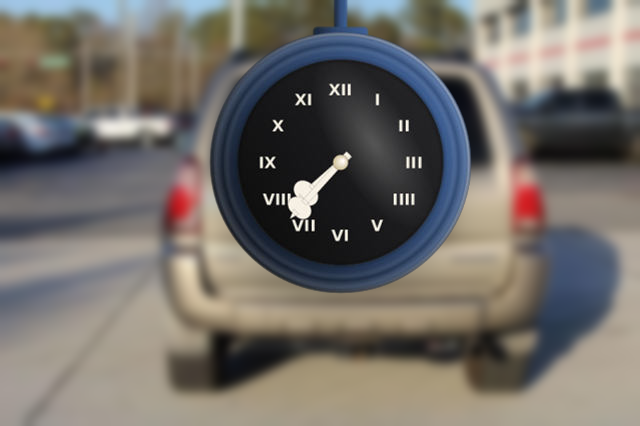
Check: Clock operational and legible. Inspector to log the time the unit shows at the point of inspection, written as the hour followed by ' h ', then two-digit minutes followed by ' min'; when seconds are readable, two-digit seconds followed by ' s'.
7 h 37 min
